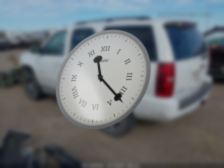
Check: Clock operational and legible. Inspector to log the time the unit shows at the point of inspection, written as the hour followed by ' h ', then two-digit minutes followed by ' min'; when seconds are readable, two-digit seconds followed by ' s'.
11 h 22 min
